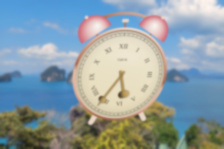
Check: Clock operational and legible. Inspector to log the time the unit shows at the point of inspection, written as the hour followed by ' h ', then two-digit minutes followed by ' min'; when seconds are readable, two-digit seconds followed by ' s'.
5 h 36 min
